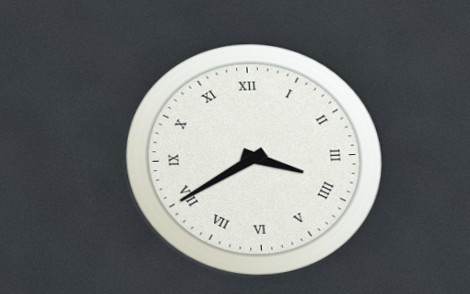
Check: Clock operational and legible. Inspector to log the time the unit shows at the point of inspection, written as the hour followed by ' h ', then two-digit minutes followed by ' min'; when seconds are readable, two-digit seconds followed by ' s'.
3 h 40 min
